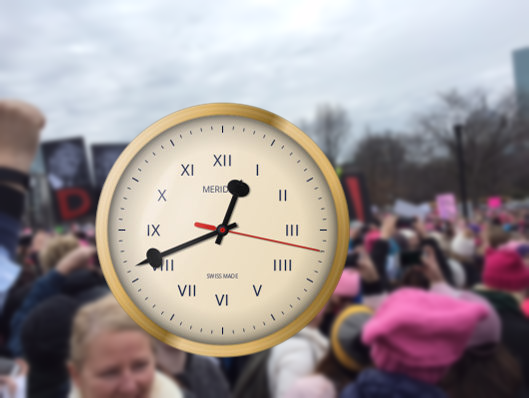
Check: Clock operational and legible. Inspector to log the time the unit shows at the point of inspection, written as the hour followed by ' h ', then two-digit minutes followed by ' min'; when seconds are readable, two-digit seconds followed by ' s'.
12 h 41 min 17 s
